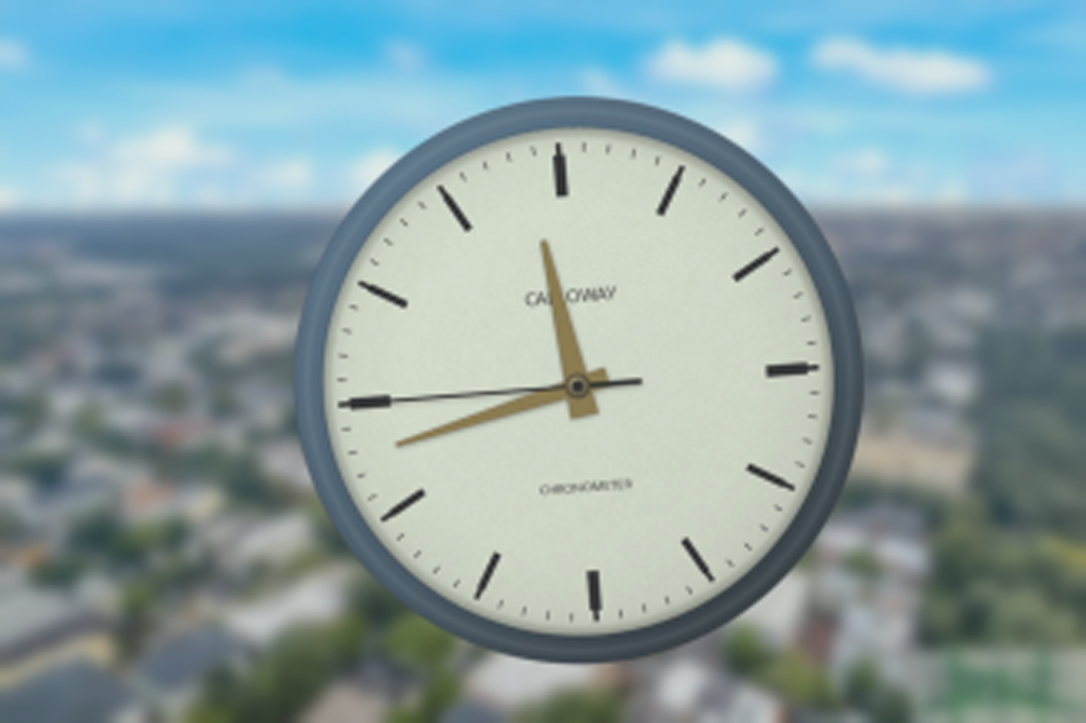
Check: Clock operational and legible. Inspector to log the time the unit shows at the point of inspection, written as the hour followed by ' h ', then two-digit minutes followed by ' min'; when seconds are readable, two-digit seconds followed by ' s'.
11 h 42 min 45 s
